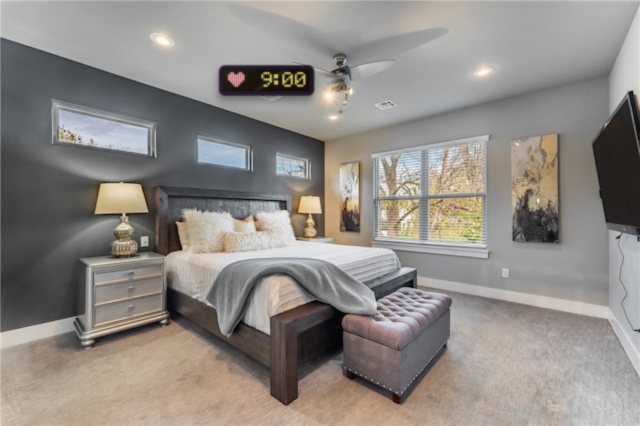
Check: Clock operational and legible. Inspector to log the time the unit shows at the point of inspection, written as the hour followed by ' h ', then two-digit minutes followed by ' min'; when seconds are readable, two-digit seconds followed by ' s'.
9 h 00 min
